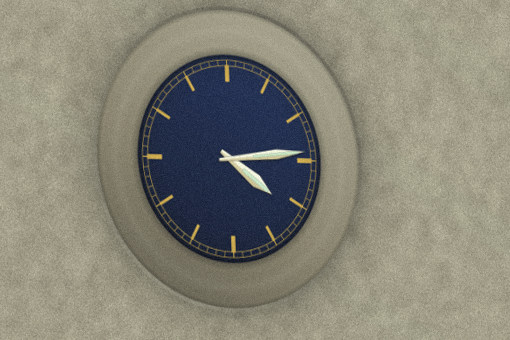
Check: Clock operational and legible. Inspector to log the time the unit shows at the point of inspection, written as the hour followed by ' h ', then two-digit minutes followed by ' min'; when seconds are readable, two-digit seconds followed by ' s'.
4 h 14 min
